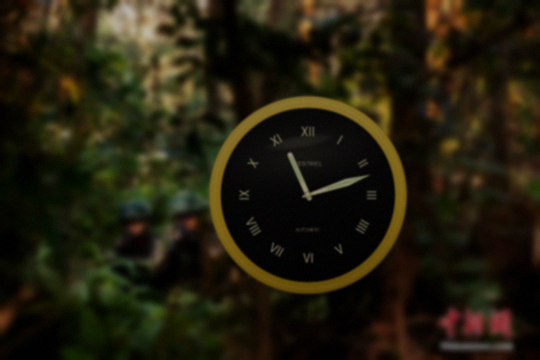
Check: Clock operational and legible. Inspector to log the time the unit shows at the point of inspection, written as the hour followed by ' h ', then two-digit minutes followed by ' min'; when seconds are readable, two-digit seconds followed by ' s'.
11 h 12 min
